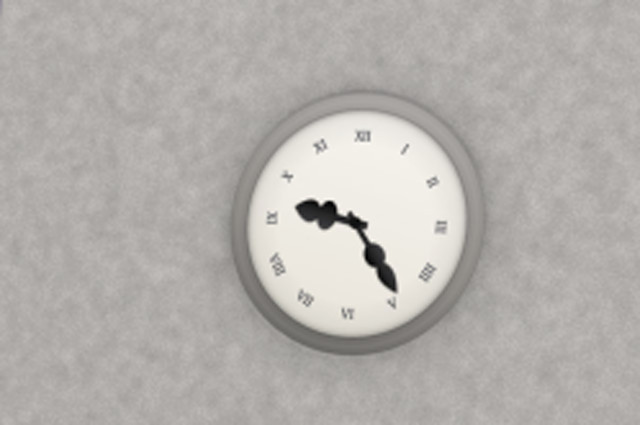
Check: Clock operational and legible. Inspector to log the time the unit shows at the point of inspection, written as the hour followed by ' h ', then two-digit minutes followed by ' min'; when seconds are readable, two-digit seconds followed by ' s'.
9 h 24 min
